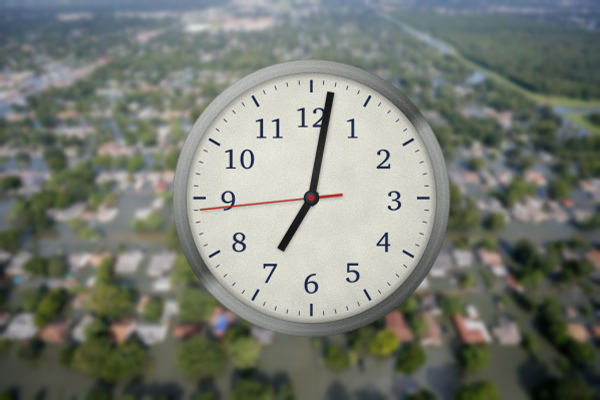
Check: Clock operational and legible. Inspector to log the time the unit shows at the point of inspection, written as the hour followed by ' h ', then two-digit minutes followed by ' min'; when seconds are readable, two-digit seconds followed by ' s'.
7 h 01 min 44 s
